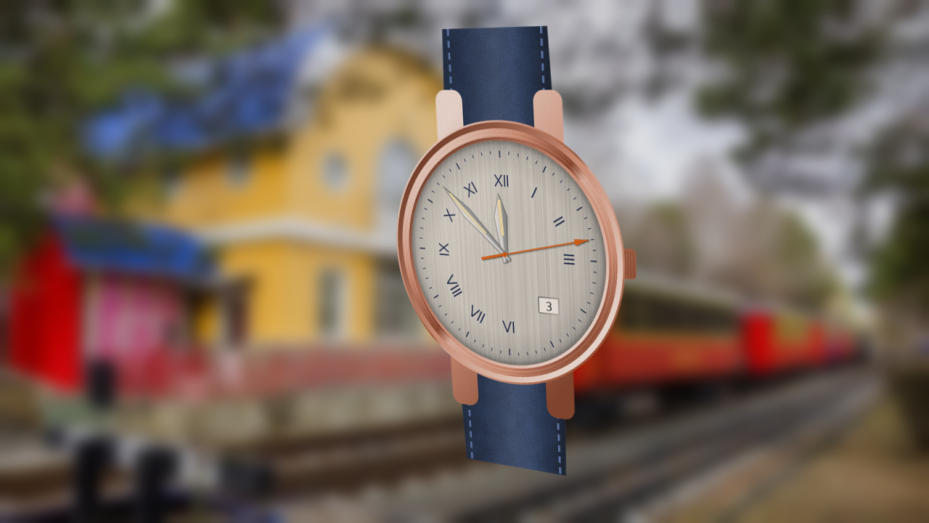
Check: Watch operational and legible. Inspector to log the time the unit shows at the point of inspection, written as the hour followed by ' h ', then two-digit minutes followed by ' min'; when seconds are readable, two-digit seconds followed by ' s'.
11 h 52 min 13 s
